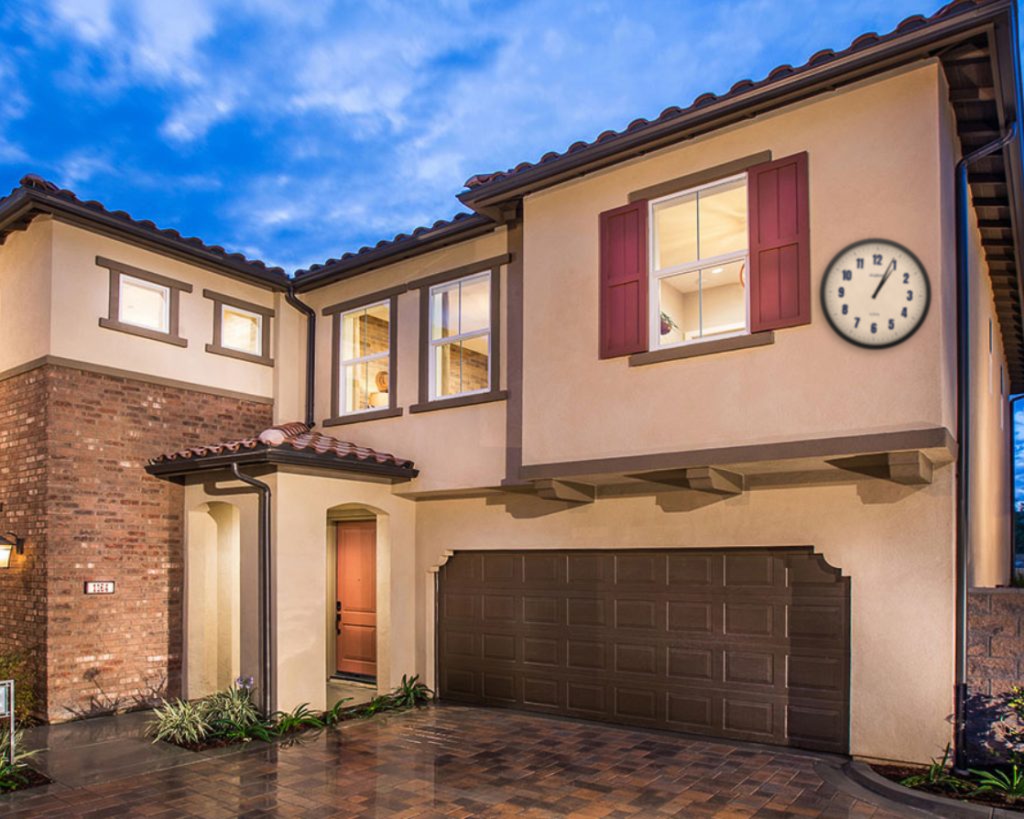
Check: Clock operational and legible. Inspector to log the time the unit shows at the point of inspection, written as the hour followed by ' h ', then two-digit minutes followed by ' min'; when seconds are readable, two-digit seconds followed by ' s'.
1 h 04 min
